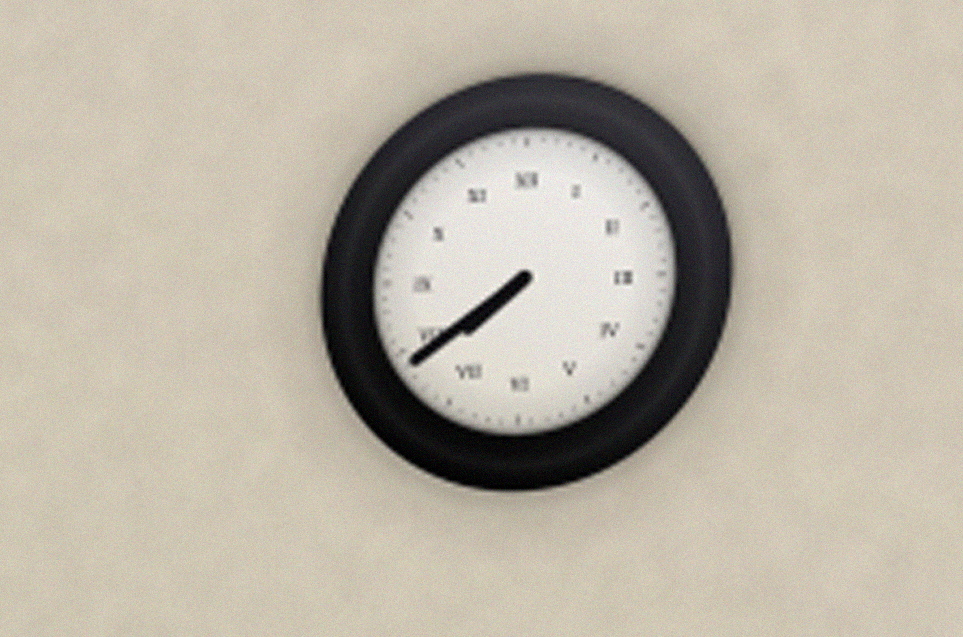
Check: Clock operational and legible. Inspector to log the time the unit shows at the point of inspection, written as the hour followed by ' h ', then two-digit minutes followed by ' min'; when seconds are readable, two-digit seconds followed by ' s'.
7 h 39 min
